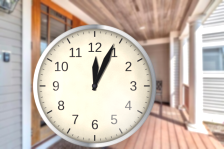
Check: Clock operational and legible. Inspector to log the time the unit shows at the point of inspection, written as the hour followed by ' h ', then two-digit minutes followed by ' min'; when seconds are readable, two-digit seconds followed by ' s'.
12 h 04 min
